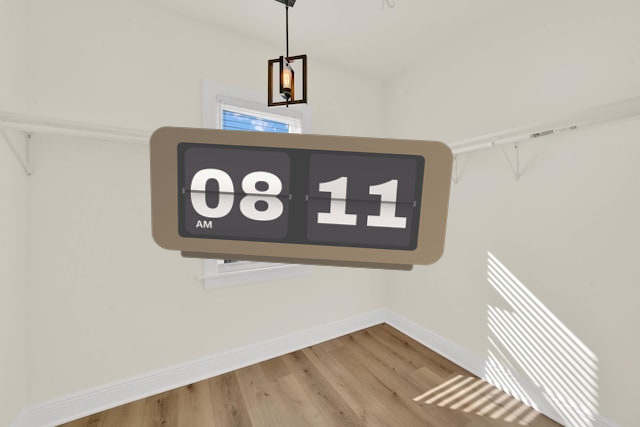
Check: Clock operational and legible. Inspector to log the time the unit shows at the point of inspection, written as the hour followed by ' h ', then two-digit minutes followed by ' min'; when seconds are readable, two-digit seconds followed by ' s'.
8 h 11 min
